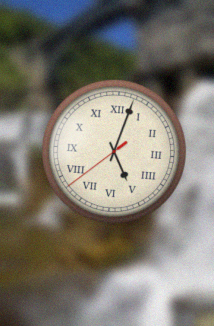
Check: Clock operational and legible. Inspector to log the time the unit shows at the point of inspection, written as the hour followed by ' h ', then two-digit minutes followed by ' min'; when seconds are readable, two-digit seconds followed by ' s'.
5 h 02 min 38 s
